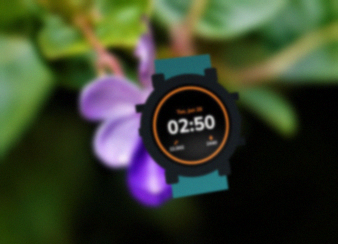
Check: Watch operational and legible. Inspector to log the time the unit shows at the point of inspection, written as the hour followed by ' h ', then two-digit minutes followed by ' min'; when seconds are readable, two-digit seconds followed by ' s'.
2 h 50 min
